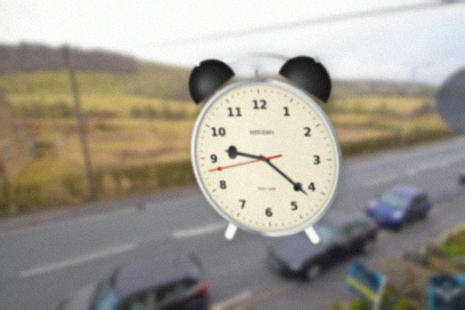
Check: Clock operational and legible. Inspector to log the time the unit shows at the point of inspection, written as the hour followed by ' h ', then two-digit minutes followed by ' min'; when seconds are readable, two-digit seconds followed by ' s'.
9 h 21 min 43 s
